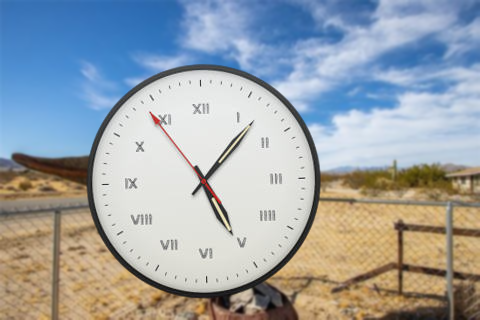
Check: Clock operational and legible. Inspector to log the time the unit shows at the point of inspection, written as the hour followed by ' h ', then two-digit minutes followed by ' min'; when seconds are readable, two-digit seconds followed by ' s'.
5 h 06 min 54 s
